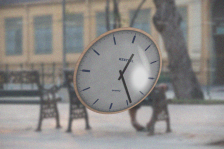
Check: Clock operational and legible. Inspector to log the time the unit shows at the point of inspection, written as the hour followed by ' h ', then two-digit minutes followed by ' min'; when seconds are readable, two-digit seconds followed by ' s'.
12 h 24 min
